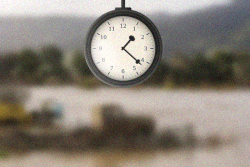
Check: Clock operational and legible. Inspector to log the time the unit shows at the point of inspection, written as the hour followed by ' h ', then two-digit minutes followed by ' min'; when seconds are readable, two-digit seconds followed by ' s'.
1 h 22 min
